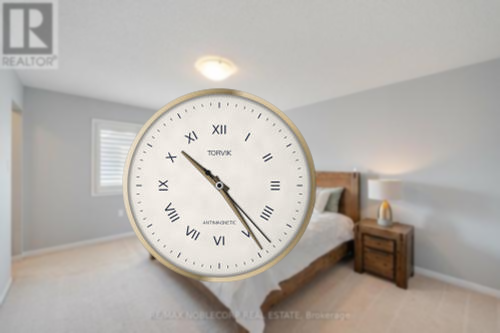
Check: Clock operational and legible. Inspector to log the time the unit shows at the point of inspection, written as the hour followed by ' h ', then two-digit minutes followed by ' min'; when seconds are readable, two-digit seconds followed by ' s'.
10 h 24 min 23 s
